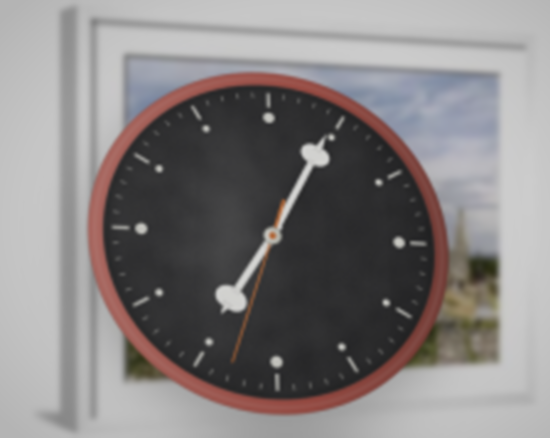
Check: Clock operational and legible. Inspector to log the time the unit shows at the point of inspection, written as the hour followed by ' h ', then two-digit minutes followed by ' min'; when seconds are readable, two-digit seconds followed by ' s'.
7 h 04 min 33 s
